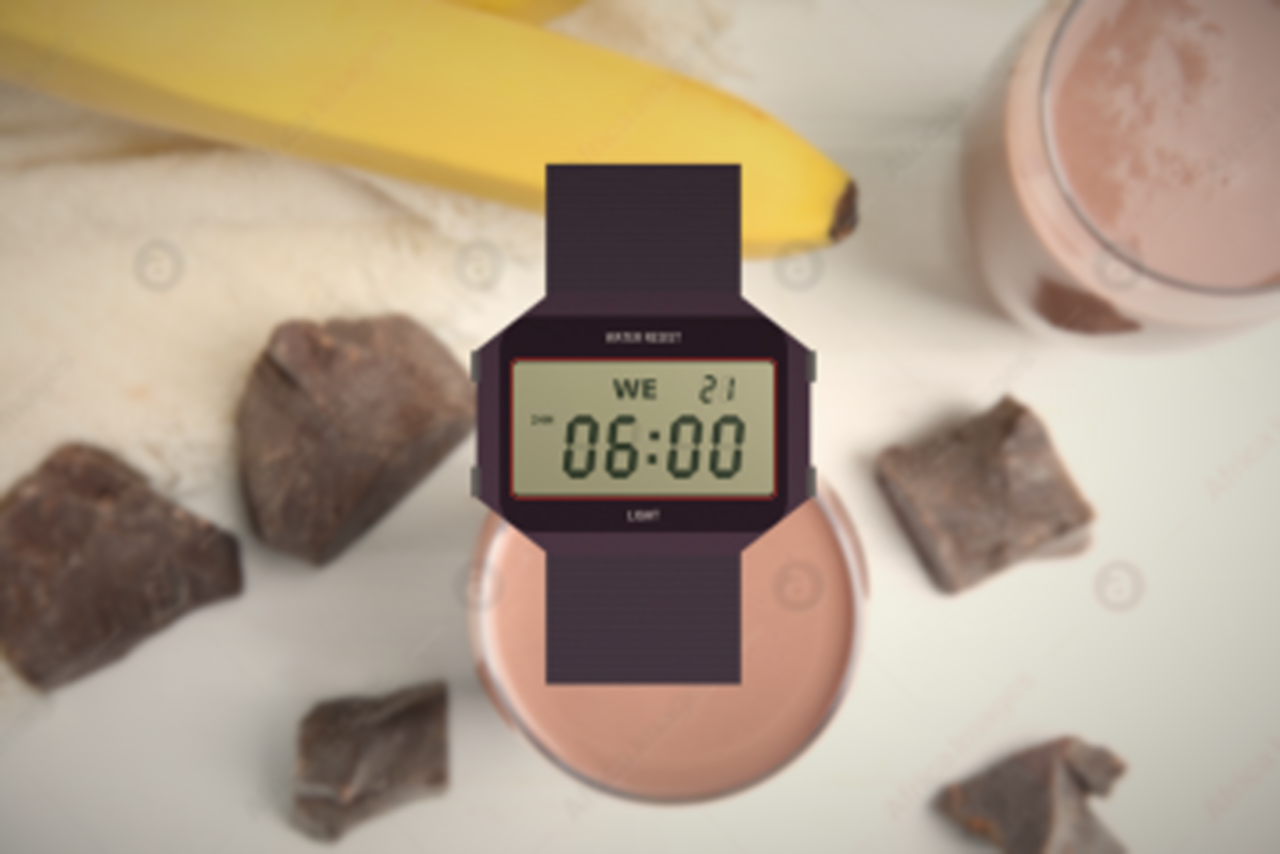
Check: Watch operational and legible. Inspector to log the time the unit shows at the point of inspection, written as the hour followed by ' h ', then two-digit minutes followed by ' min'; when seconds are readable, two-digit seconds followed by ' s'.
6 h 00 min
